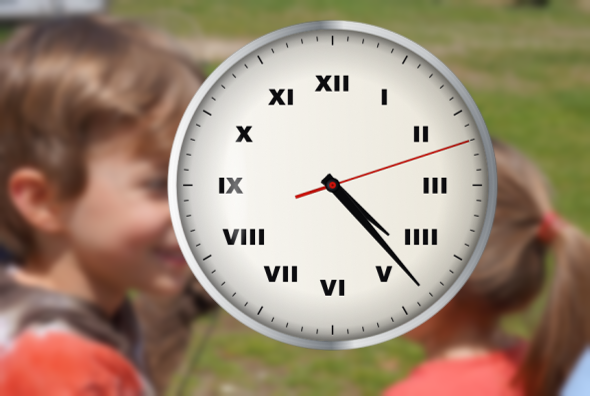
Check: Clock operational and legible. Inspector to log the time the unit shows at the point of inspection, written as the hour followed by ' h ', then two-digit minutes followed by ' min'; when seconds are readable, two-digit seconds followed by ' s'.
4 h 23 min 12 s
